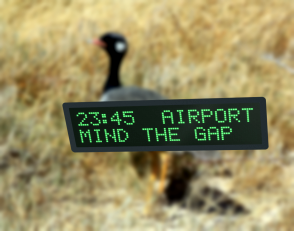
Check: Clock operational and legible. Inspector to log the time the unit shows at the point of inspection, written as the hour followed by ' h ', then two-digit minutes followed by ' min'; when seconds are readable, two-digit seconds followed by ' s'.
23 h 45 min
